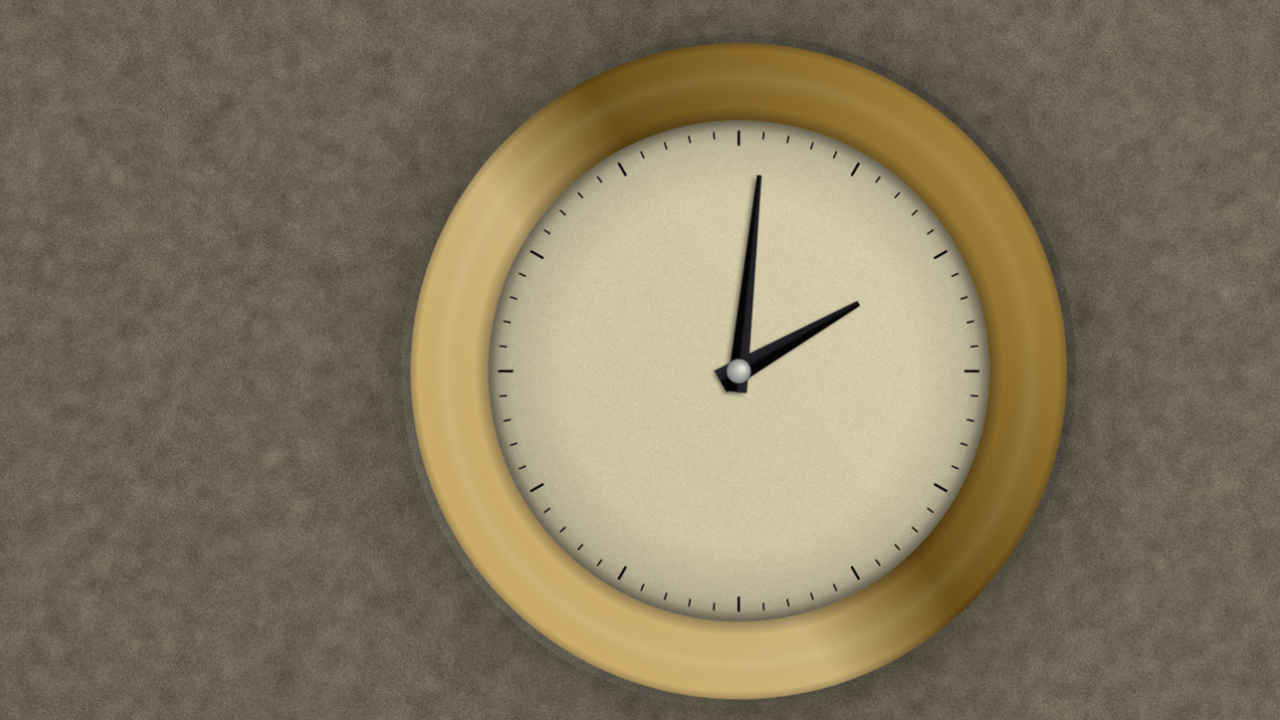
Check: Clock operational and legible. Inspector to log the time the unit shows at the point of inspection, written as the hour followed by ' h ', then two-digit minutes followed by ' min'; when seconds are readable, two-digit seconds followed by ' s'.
2 h 01 min
